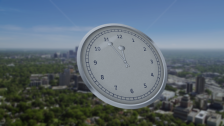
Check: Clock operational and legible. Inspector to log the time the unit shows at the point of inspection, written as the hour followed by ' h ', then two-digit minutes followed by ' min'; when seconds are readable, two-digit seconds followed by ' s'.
11 h 55 min
